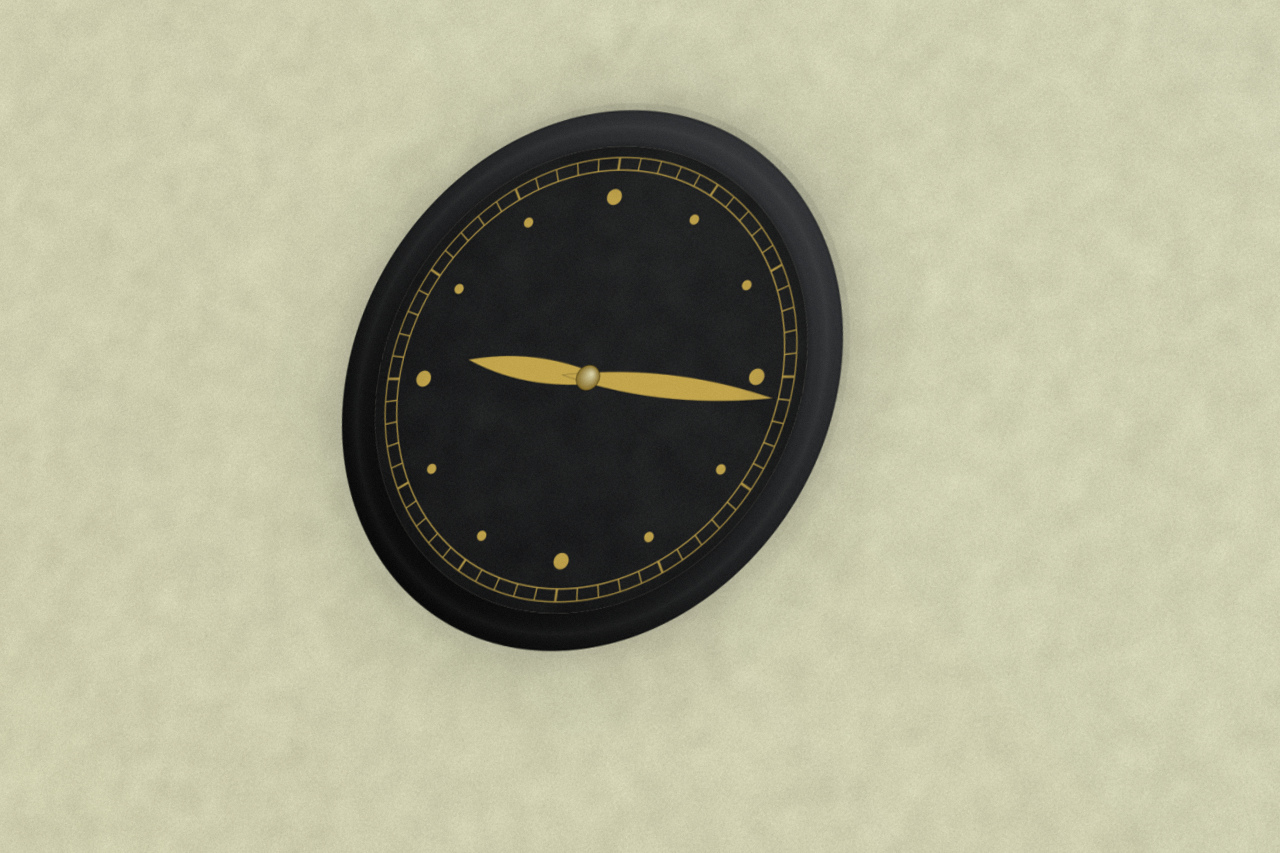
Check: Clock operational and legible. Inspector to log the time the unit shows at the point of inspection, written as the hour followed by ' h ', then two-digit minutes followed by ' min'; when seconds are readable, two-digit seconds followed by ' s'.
9 h 16 min
